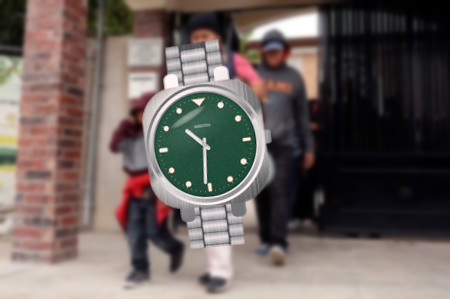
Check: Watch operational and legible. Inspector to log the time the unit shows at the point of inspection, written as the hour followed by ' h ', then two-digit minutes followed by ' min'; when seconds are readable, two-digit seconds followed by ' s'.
10 h 31 min
